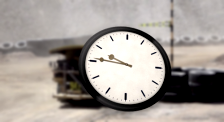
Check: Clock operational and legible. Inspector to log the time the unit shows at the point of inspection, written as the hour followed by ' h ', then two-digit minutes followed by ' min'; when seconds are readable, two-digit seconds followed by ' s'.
9 h 46 min
